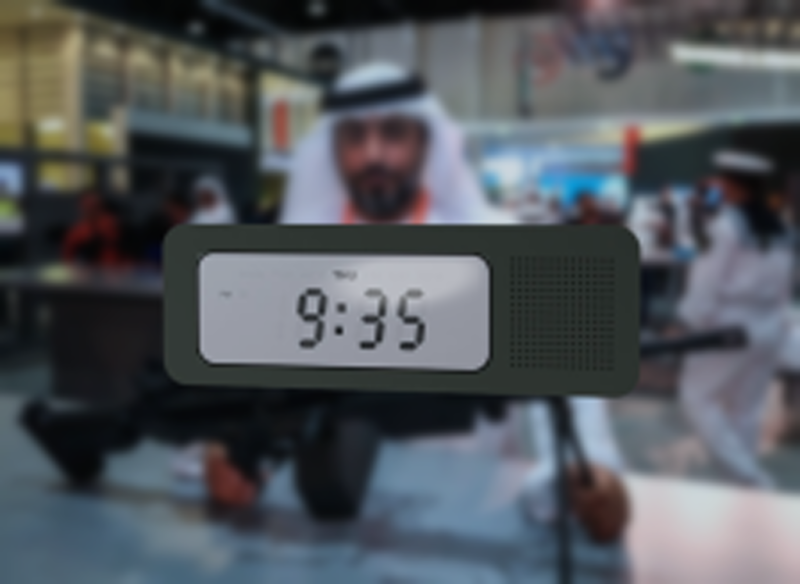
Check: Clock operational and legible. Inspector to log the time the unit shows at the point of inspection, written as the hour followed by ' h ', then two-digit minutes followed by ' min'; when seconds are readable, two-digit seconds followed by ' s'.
9 h 35 min
